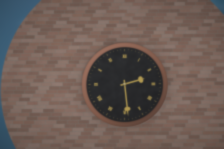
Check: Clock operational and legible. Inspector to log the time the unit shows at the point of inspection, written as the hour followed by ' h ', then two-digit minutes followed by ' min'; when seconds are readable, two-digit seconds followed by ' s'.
2 h 29 min
